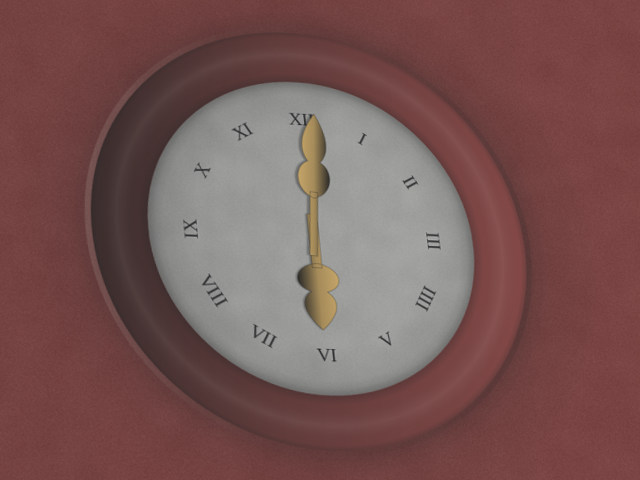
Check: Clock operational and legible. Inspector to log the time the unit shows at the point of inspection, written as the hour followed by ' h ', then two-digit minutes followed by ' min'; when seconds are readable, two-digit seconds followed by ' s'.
6 h 01 min
